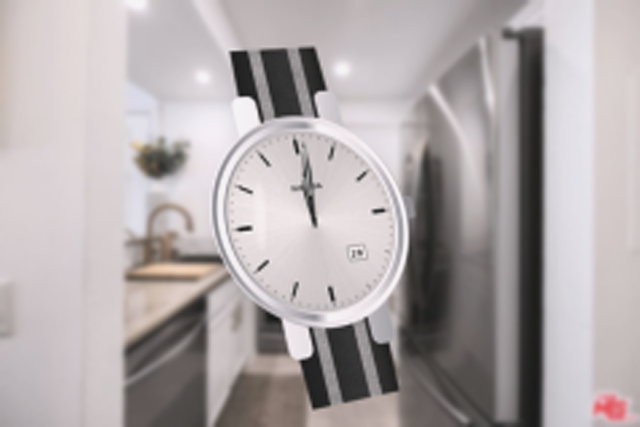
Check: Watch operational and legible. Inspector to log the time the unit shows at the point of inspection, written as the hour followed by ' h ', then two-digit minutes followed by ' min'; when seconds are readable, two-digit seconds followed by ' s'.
12 h 01 min
